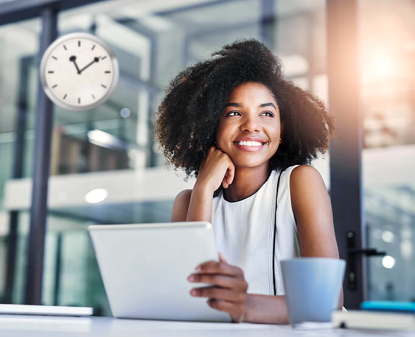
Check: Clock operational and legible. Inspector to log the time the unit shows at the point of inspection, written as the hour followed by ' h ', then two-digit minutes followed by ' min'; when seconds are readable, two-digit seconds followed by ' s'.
11 h 09 min
